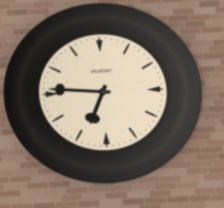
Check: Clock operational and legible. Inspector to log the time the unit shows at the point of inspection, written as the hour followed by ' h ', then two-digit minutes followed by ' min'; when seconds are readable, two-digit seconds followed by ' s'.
6 h 46 min
